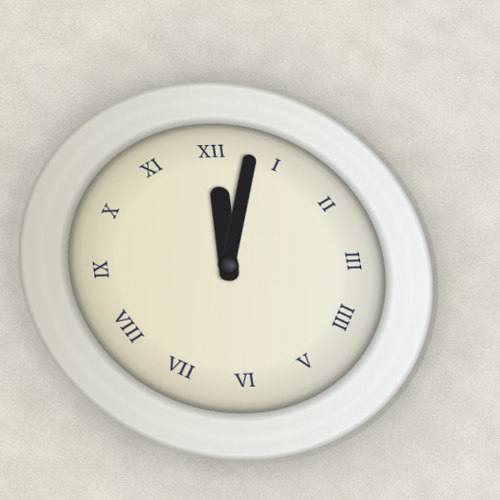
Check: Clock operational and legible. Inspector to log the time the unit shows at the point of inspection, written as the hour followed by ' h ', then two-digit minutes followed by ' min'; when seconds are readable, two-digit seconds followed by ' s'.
12 h 03 min
